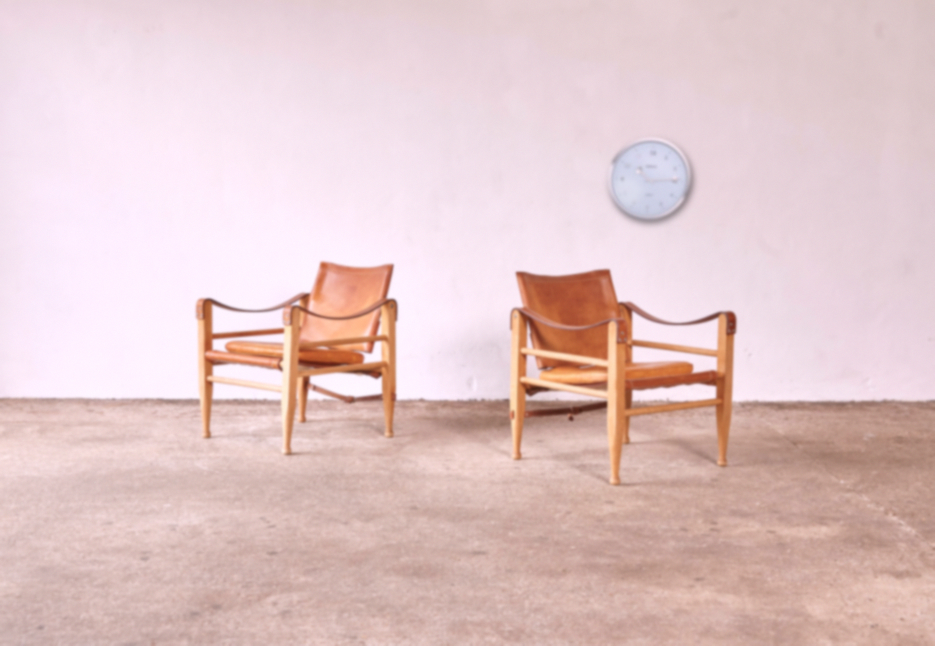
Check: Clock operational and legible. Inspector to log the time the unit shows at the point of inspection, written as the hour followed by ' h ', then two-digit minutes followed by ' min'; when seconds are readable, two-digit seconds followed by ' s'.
10 h 14 min
